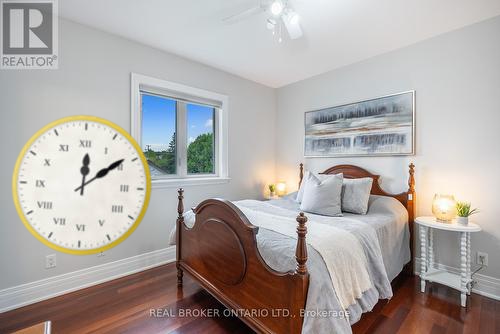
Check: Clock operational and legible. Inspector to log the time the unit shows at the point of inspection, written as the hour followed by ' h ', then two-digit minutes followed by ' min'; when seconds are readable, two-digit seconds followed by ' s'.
12 h 09 min
